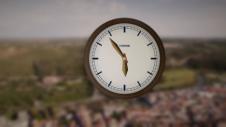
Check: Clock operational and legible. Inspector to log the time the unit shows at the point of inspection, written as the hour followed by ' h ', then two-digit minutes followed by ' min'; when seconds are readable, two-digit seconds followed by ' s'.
5 h 54 min
